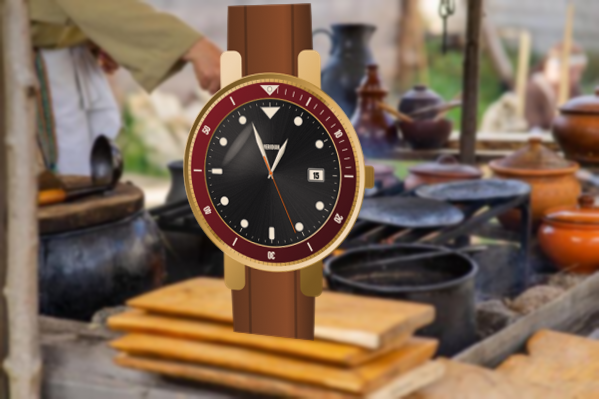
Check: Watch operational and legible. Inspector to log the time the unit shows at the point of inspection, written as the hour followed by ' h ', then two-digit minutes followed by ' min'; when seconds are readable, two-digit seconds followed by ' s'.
12 h 56 min 26 s
